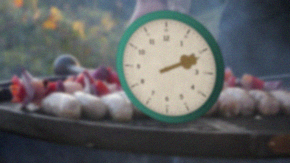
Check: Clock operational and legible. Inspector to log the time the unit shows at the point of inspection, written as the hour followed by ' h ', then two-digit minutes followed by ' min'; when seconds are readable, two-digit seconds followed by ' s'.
2 h 11 min
